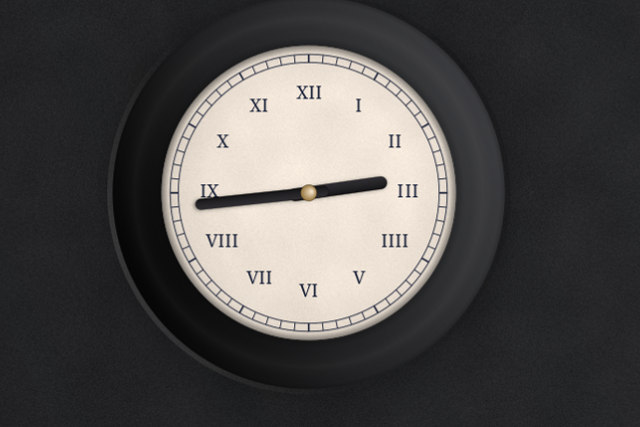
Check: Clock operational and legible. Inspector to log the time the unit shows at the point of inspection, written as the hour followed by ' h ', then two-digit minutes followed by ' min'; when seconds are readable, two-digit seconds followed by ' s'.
2 h 44 min
